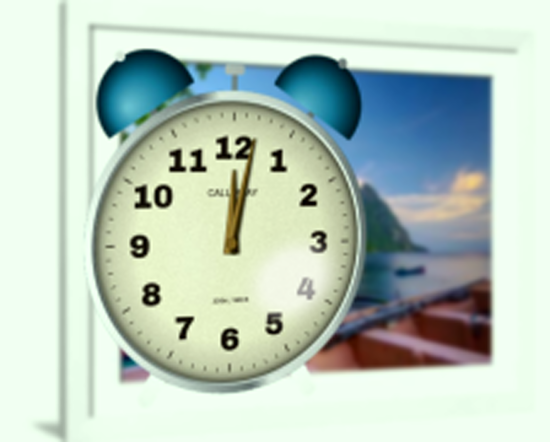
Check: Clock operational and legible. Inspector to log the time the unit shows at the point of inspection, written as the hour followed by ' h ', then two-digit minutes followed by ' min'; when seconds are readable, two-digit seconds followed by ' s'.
12 h 02 min
